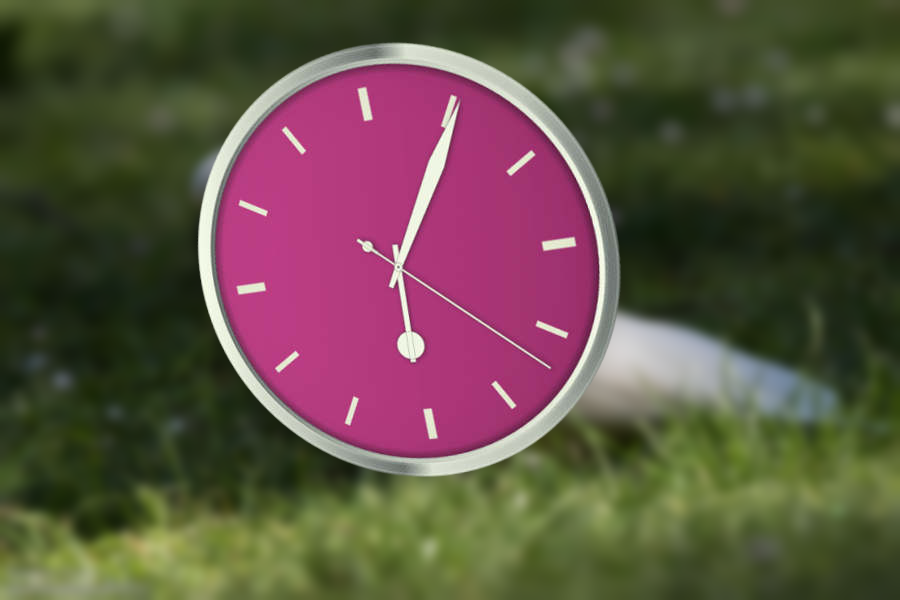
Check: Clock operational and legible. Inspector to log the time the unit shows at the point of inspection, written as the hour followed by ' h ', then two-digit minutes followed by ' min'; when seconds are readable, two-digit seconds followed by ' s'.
6 h 05 min 22 s
